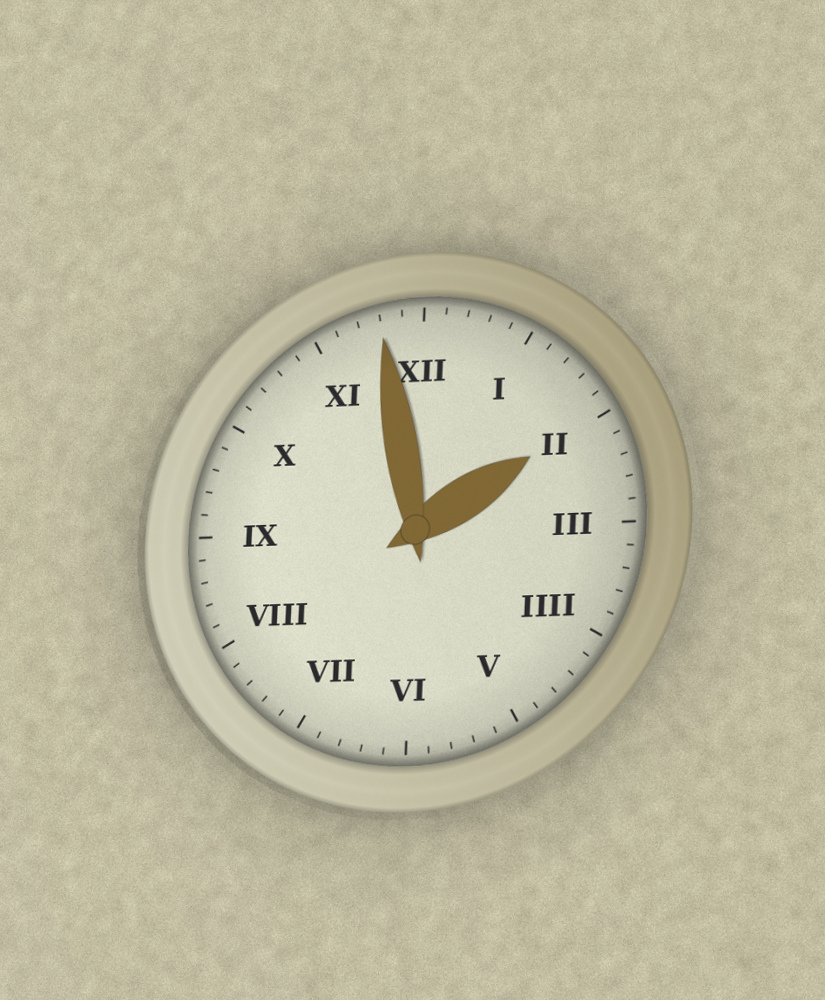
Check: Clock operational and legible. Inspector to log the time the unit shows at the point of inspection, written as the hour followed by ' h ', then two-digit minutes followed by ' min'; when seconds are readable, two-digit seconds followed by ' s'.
1 h 58 min
